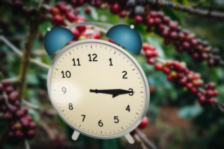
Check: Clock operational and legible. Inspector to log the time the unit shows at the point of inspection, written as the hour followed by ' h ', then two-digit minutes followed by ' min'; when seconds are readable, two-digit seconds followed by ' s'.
3 h 15 min
